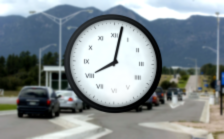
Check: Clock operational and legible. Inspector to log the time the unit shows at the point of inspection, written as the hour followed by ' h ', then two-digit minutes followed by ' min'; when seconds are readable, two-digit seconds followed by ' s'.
8 h 02 min
